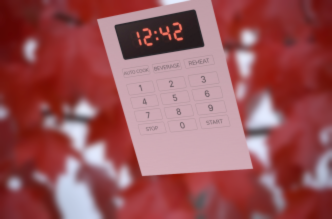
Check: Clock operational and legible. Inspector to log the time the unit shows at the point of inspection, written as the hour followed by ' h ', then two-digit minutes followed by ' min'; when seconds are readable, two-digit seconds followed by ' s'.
12 h 42 min
